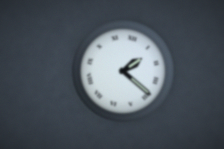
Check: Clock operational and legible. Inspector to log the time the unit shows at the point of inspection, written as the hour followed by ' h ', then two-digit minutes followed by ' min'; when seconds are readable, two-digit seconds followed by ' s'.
1 h 19 min
